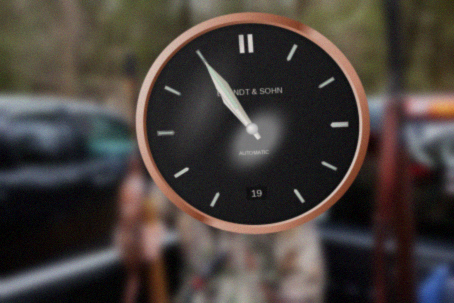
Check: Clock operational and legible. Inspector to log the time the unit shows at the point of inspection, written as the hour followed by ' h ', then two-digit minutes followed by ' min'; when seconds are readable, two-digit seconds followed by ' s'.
10 h 55 min
